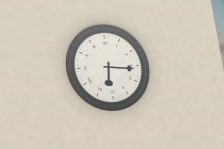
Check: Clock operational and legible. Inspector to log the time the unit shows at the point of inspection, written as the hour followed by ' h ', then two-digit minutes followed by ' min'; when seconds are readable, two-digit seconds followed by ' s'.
6 h 16 min
